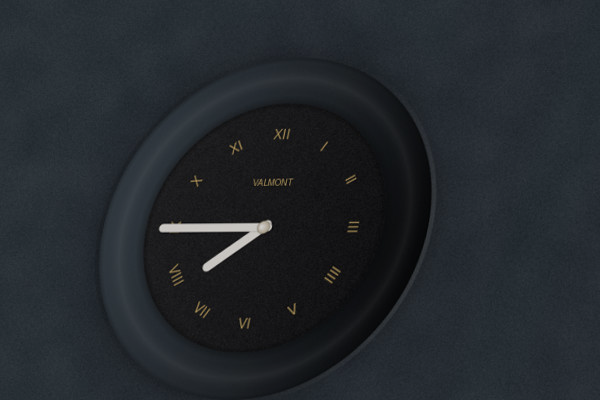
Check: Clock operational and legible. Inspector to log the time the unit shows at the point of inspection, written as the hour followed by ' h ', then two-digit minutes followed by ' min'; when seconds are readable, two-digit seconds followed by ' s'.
7 h 45 min
